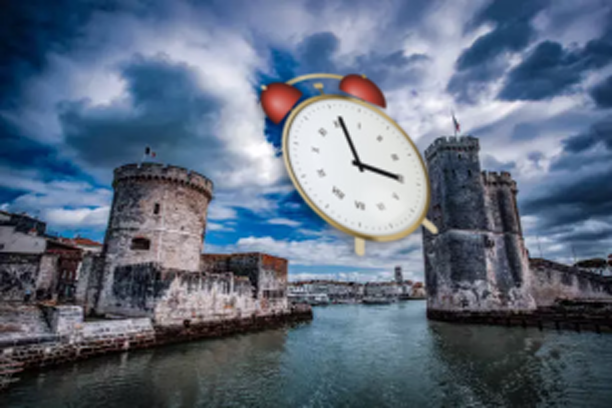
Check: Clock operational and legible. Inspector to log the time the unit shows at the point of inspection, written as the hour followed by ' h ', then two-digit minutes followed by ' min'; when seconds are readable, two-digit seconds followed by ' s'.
4 h 01 min
